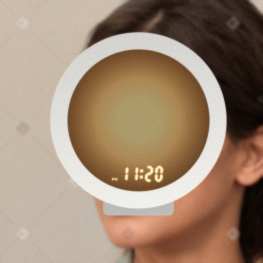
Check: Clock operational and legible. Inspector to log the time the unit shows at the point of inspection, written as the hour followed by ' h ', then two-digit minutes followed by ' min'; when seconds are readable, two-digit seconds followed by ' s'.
11 h 20 min
